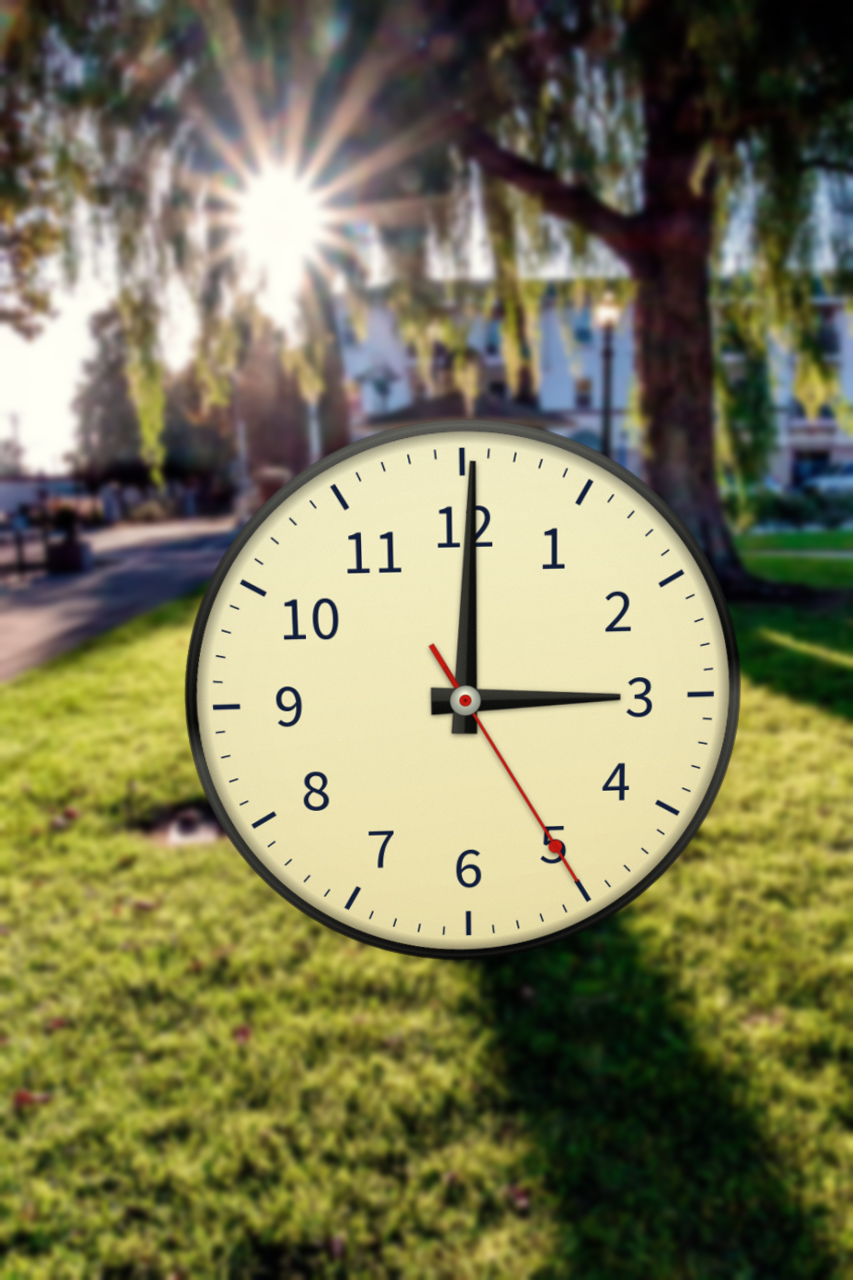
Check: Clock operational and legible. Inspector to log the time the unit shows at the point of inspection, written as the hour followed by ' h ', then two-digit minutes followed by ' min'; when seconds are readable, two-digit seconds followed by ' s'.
3 h 00 min 25 s
